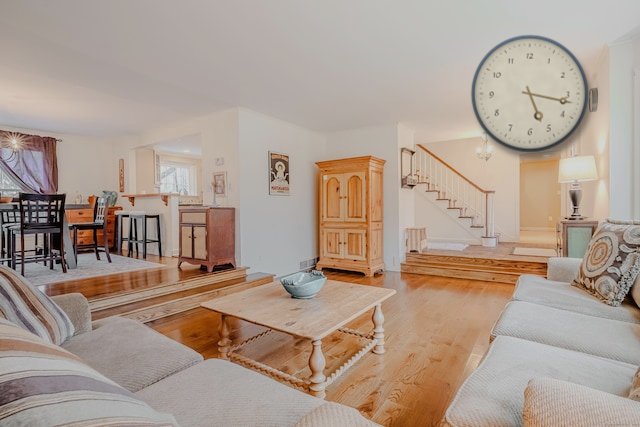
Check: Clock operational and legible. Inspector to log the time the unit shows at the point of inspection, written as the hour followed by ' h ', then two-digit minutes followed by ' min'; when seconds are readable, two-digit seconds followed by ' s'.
5 h 17 min
